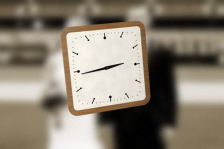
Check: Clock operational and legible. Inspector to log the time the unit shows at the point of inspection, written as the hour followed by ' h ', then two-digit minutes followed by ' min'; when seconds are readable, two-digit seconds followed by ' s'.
2 h 44 min
